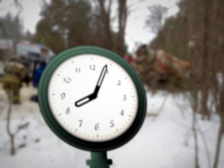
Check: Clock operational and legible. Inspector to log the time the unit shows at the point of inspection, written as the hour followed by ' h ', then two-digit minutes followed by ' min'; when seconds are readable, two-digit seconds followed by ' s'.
8 h 04 min
